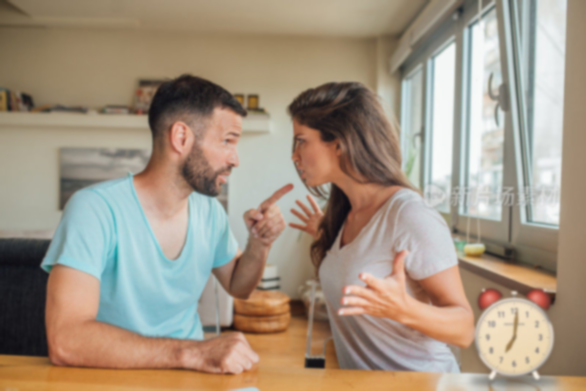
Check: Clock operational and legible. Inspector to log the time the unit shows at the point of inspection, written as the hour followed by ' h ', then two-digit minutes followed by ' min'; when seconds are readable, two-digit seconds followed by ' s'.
7 h 01 min
